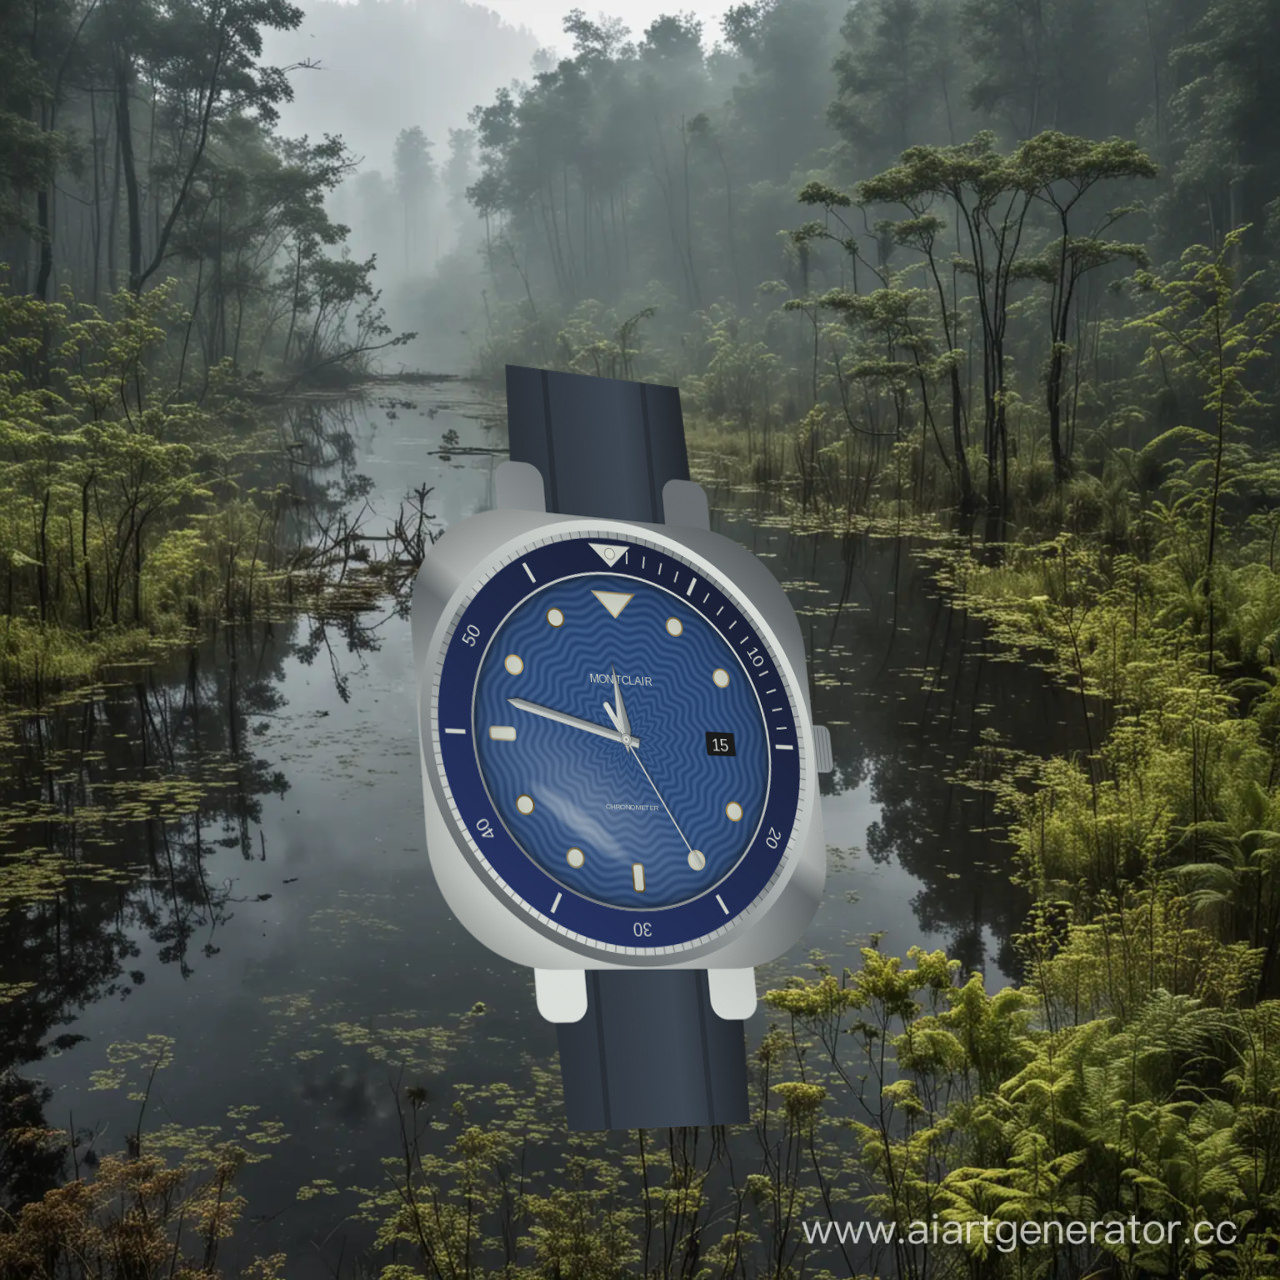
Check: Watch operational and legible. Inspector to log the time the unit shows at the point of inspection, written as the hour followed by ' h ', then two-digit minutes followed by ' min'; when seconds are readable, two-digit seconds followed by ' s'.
11 h 47 min 25 s
